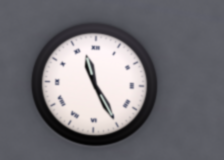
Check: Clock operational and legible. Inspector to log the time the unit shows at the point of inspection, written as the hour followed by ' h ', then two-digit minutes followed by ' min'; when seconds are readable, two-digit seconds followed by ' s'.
11 h 25 min
